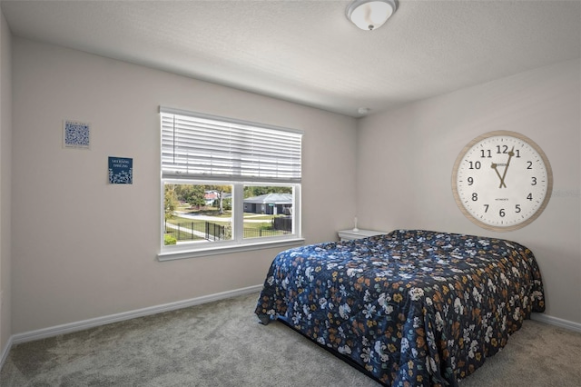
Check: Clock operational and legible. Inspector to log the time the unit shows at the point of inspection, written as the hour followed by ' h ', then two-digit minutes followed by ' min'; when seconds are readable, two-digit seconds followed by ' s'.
11 h 03 min
